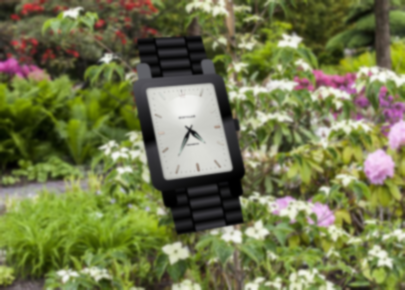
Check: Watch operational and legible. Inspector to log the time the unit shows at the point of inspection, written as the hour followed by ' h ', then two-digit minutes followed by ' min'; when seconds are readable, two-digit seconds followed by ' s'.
4 h 36 min
